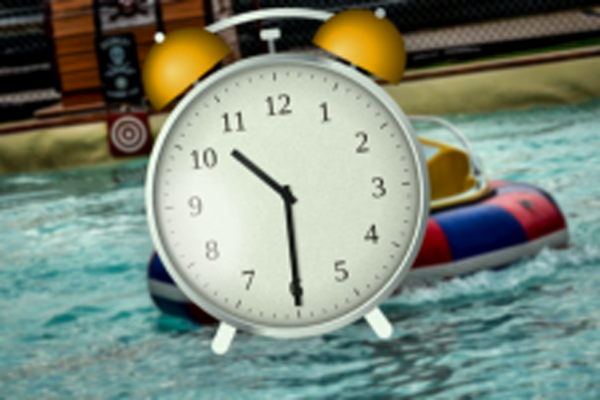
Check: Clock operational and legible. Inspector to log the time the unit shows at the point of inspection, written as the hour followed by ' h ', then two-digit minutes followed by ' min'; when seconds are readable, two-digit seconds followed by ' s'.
10 h 30 min
